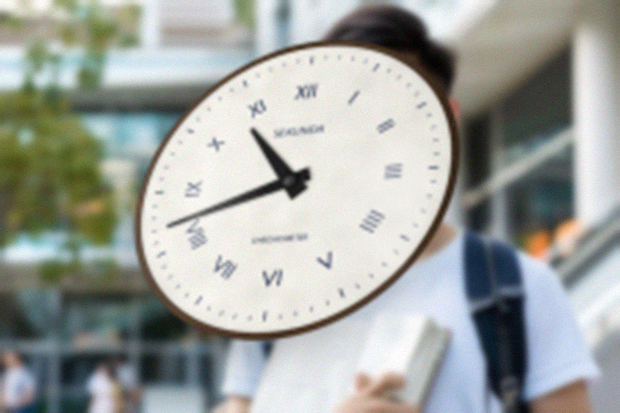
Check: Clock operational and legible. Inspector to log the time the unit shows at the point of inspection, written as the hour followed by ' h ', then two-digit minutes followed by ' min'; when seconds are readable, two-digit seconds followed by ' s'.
10 h 42 min
